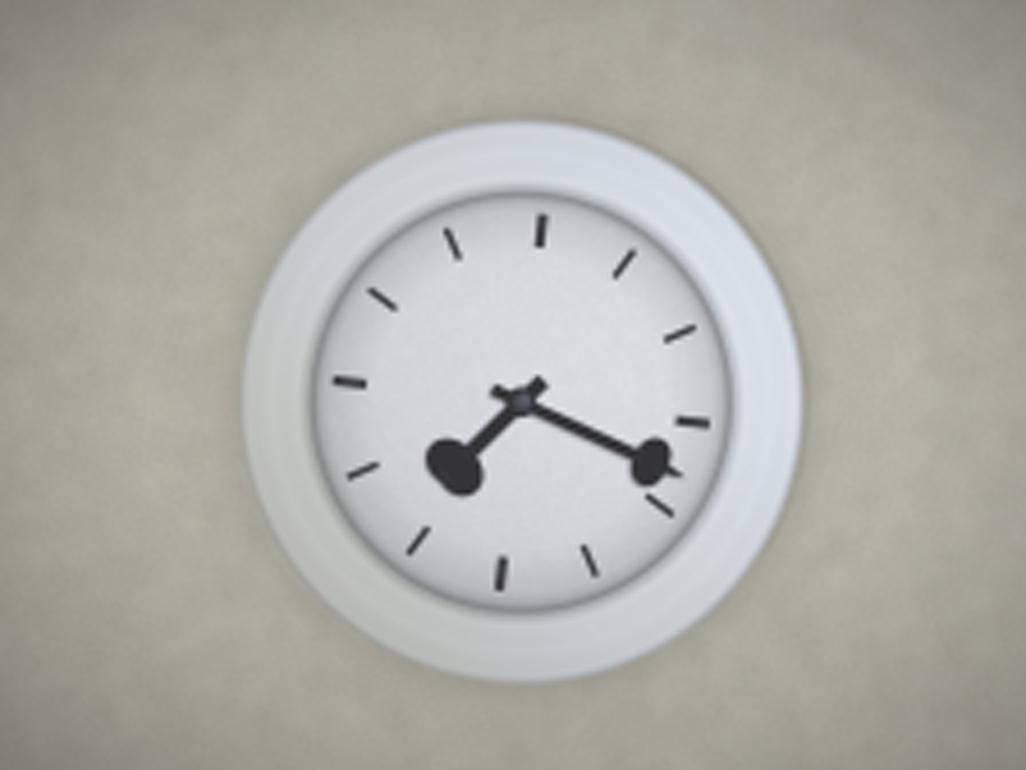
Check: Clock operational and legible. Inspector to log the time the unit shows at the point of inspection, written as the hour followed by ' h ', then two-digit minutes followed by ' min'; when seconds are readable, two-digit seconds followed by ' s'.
7 h 18 min
